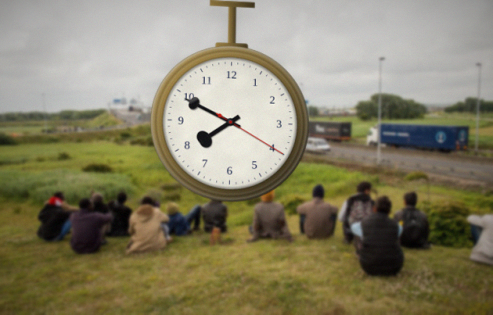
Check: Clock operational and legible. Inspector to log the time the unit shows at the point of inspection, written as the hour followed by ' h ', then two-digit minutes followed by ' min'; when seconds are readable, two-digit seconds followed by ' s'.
7 h 49 min 20 s
